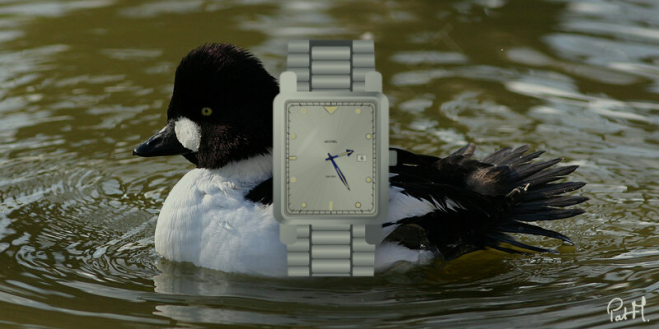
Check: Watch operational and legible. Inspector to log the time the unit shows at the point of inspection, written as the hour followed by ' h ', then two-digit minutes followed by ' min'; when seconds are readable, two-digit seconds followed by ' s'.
2 h 25 min
